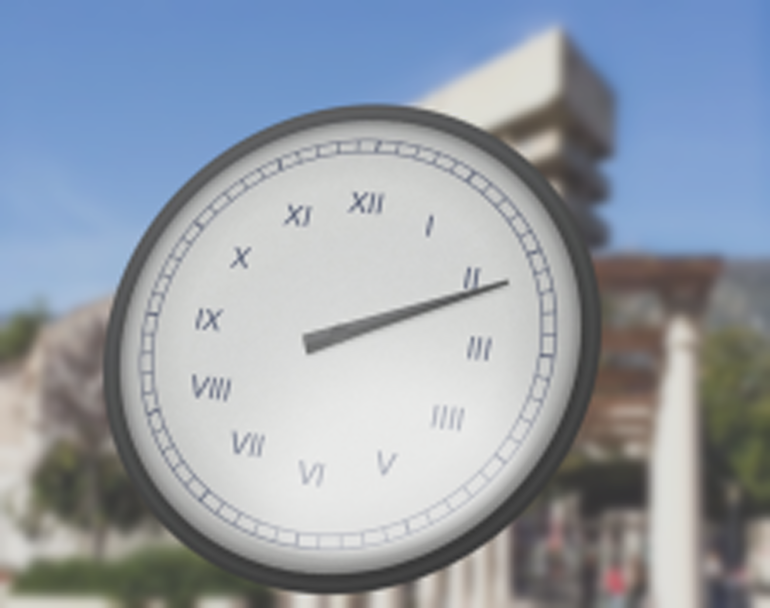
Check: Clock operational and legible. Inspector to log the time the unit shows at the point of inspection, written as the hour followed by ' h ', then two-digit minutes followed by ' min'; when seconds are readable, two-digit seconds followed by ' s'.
2 h 11 min
